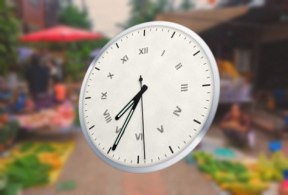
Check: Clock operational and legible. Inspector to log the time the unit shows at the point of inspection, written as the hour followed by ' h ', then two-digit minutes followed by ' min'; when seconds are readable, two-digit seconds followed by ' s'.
7 h 34 min 29 s
